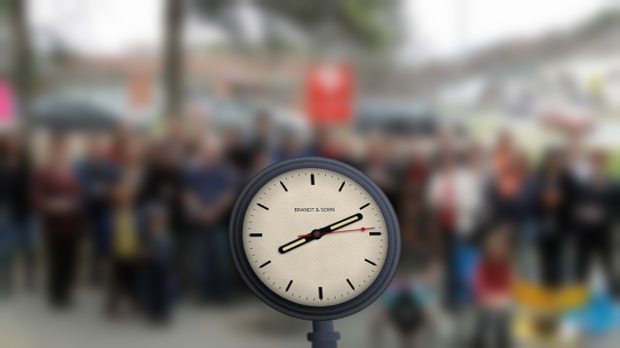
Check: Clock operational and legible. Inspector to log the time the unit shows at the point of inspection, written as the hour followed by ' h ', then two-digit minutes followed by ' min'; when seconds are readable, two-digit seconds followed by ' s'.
8 h 11 min 14 s
